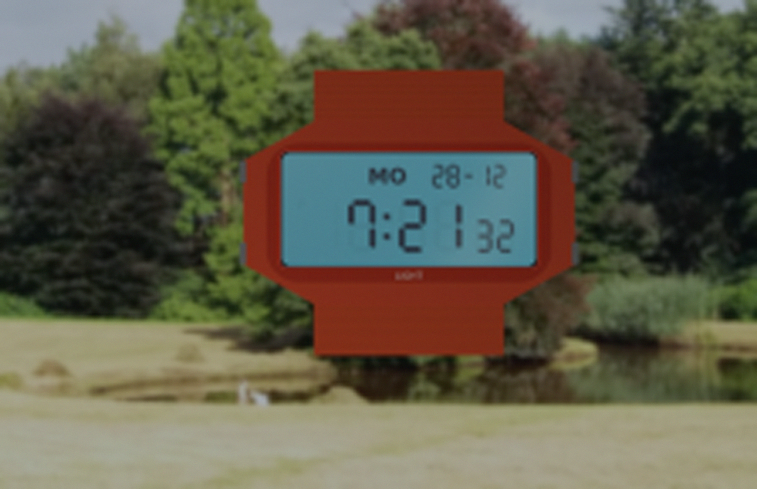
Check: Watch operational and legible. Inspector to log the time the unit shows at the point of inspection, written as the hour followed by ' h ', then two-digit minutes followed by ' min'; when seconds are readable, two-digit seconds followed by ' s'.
7 h 21 min 32 s
